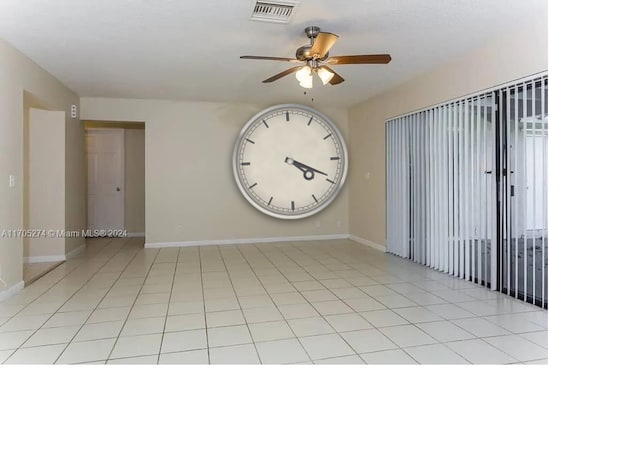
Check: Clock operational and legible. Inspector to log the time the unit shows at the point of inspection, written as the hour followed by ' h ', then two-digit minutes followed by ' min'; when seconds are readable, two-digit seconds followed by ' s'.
4 h 19 min
